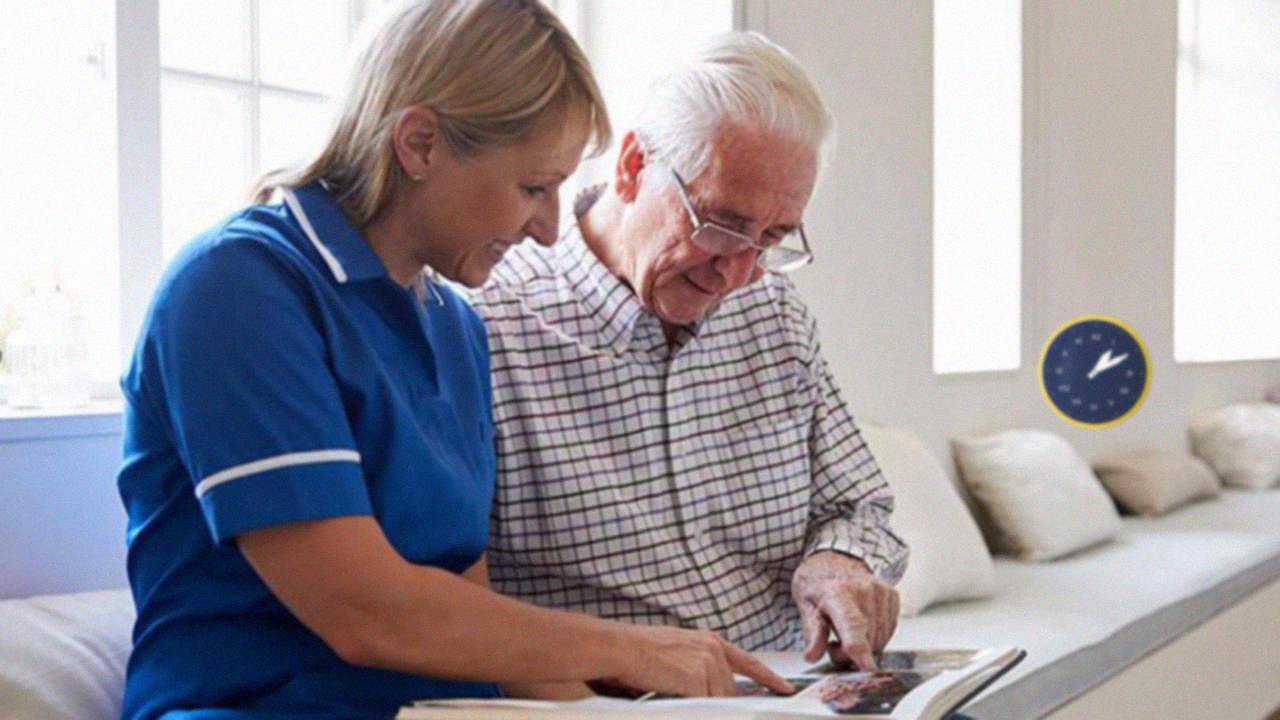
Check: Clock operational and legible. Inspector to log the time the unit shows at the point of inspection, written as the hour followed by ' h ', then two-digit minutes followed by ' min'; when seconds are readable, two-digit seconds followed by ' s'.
1 h 10 min
